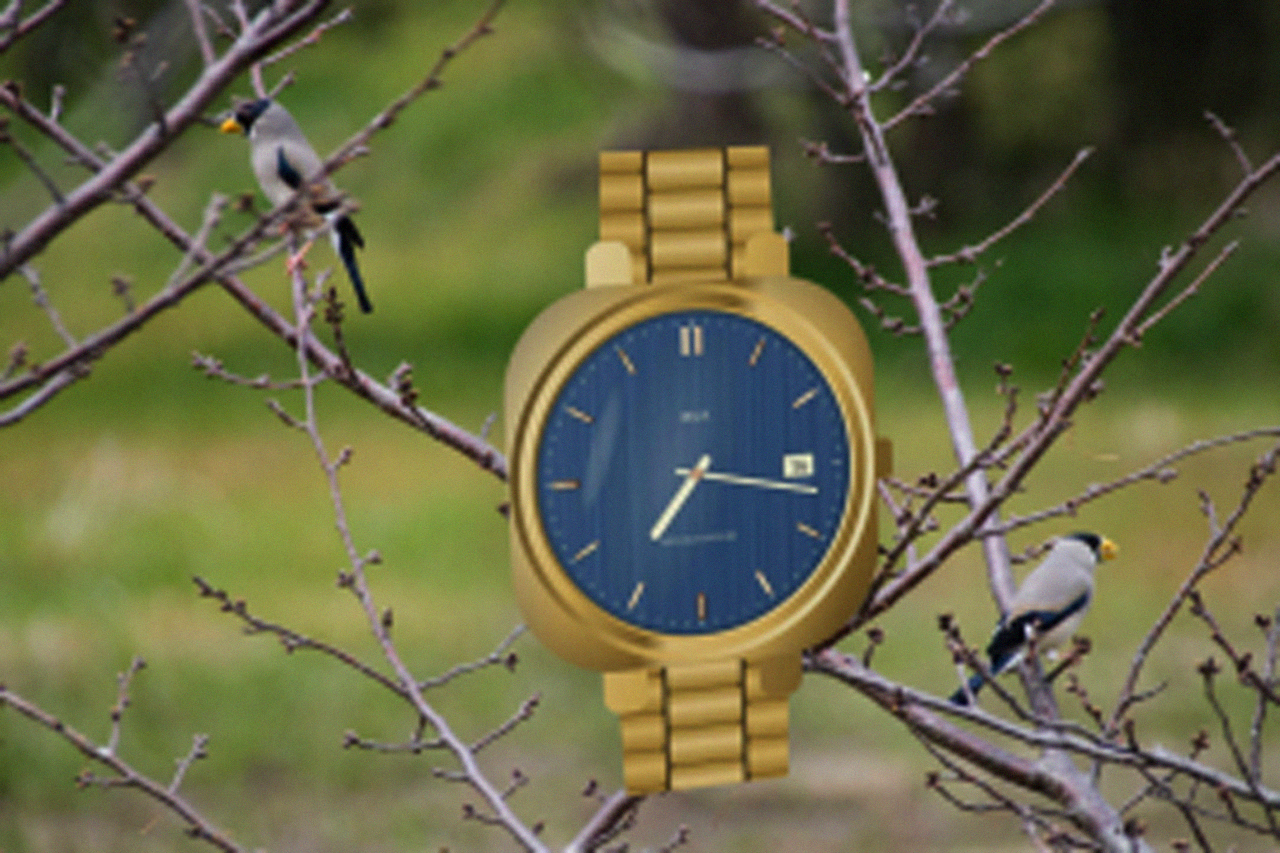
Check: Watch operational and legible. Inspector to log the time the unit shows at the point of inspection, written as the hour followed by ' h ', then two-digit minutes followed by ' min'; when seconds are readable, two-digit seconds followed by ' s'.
7 h 17 min
